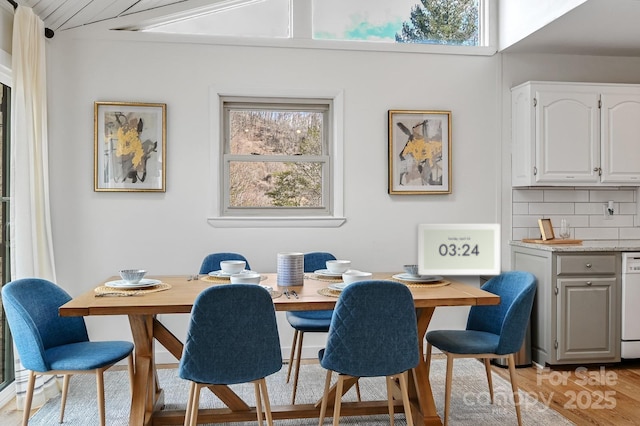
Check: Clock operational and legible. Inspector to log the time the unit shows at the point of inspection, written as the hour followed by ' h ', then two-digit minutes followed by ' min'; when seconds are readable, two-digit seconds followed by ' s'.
3 h 24 min
